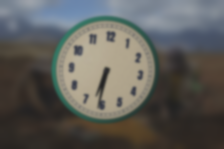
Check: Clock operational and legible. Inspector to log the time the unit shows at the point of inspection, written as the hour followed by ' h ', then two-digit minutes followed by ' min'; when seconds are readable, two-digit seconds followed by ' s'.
6 h 31 min
